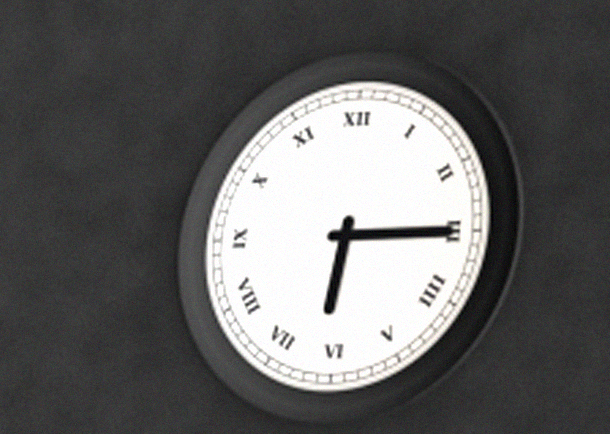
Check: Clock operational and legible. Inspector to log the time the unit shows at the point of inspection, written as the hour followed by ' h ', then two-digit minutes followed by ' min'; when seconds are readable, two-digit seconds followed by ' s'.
6 h 15 min
